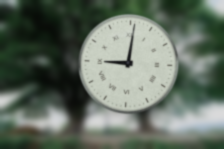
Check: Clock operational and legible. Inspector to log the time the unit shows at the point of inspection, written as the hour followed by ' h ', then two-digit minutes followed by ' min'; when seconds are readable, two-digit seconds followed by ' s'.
9 h 01 min
